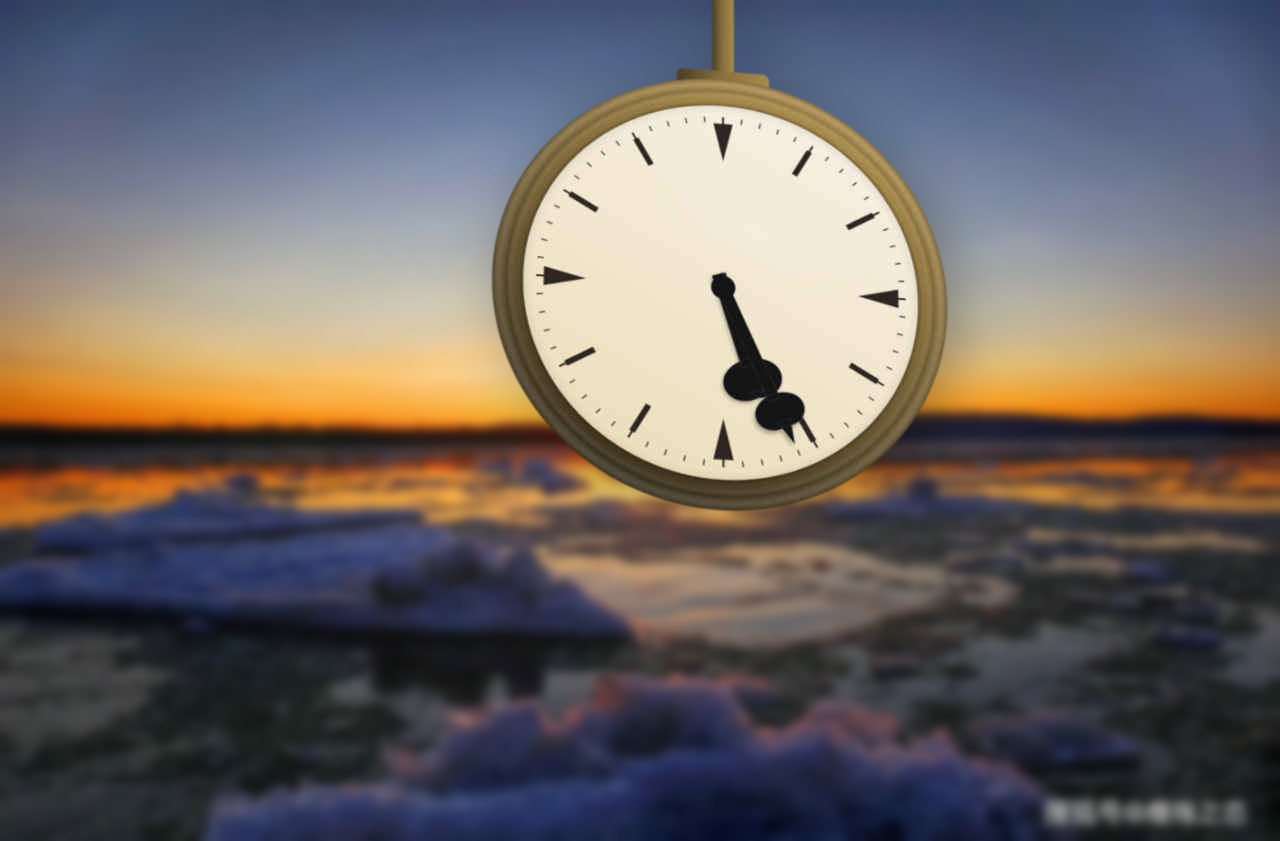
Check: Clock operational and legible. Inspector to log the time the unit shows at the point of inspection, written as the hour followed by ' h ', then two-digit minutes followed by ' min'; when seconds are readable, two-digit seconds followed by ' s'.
5 h 26 min
